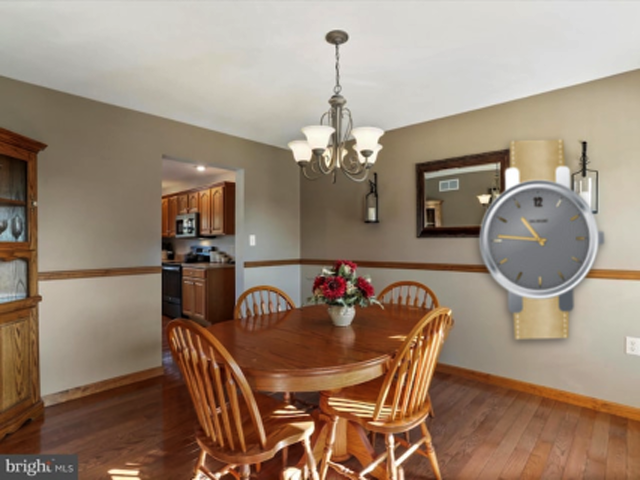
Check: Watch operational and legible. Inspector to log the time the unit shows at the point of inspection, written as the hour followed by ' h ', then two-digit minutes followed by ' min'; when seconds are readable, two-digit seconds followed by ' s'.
10 h 46 min
